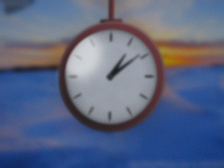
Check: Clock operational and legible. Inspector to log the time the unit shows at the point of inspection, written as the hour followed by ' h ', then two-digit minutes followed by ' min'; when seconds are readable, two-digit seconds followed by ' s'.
1 h 09 min
